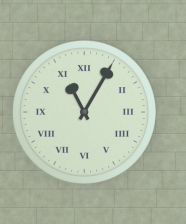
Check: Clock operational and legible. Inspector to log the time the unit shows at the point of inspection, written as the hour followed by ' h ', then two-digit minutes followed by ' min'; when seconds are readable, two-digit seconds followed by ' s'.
11 h 05 min
